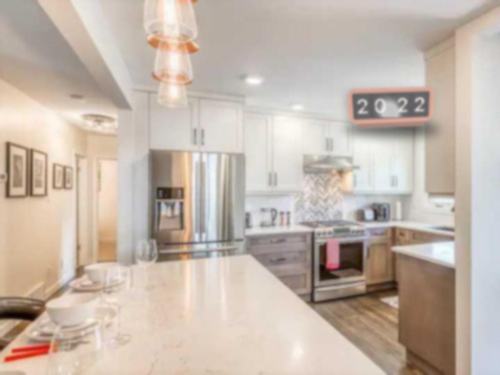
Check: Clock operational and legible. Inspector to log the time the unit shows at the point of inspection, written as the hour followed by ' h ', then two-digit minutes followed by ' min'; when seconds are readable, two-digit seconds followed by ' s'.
20 h 22 min
